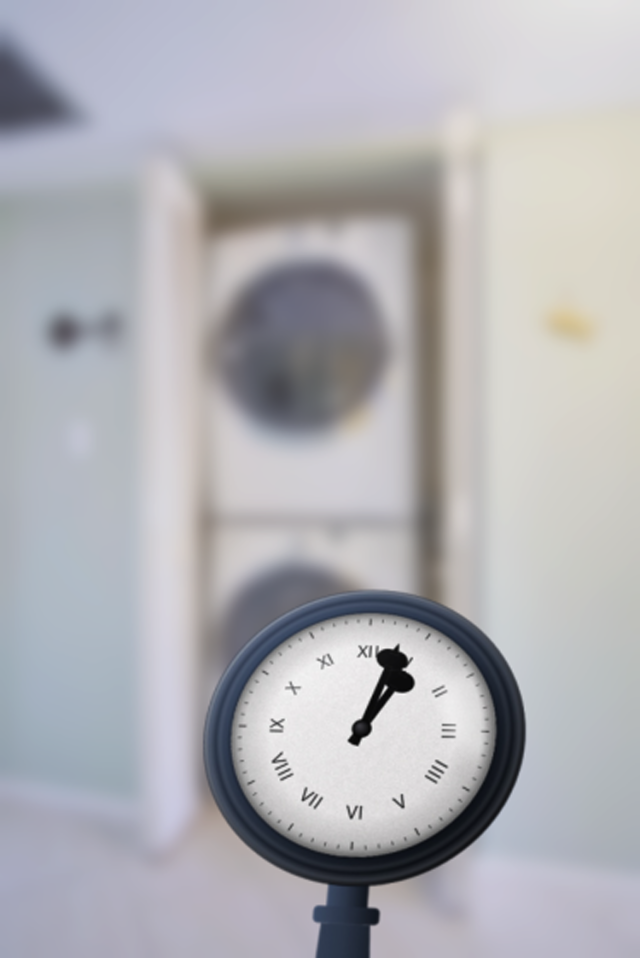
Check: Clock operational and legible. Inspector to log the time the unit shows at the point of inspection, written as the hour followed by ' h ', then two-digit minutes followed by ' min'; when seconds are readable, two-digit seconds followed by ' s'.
1 h 03 min
